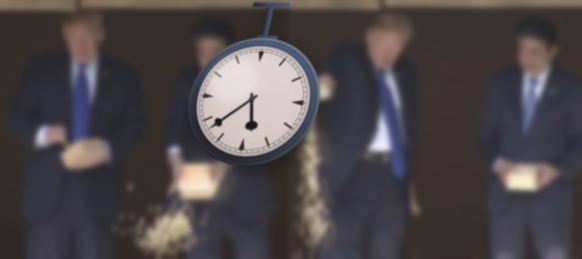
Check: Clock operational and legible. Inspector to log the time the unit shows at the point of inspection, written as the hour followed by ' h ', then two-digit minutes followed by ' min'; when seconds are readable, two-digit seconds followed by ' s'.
5 h 38 min
